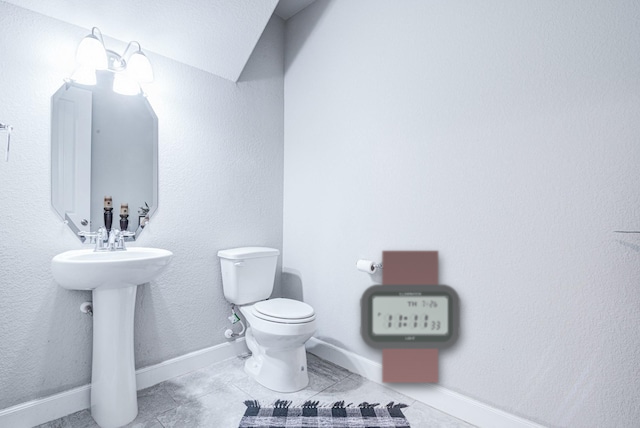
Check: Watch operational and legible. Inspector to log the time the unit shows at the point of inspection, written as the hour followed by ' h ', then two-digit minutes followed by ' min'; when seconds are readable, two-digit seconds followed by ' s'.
11 h 11 min
